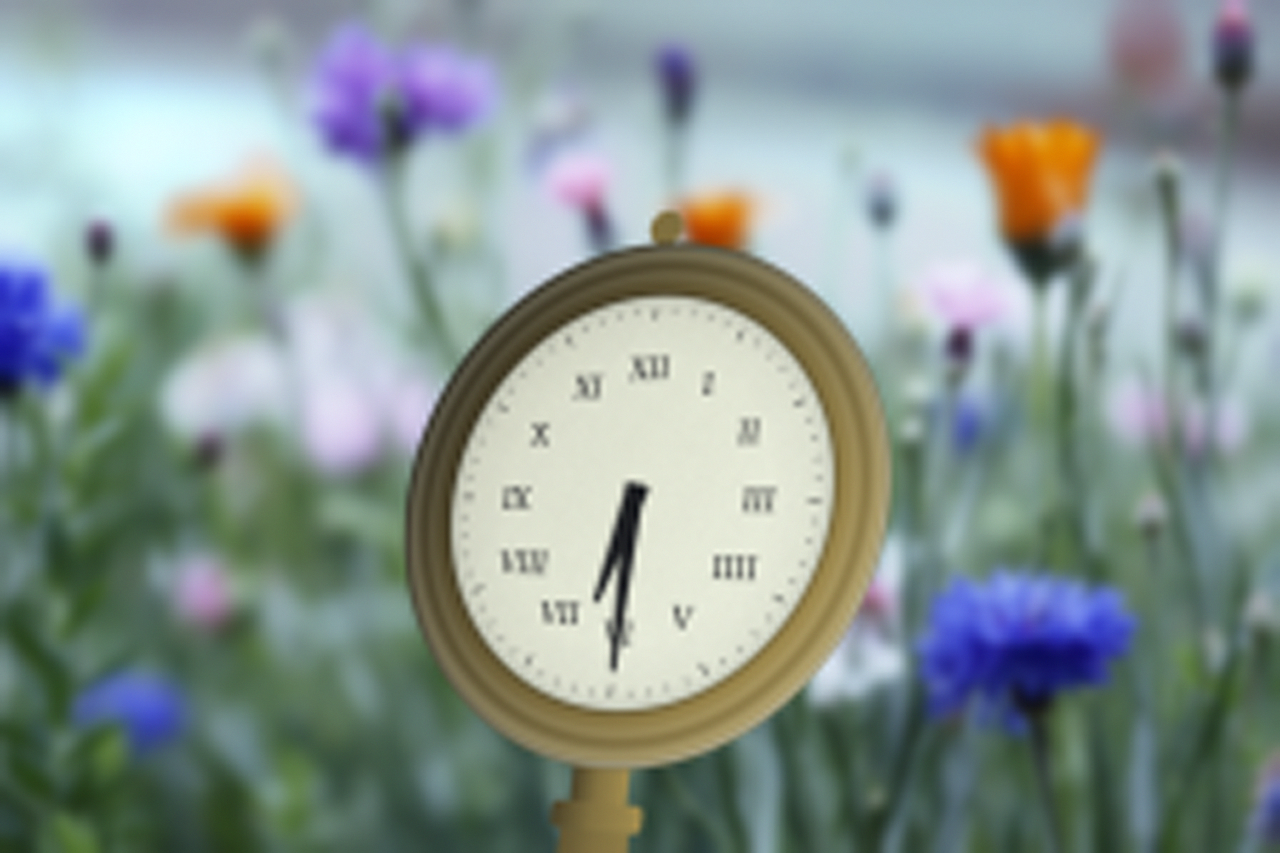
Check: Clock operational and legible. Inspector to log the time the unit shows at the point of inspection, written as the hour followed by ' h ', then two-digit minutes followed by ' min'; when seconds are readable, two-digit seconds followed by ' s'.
6 h 30 min
